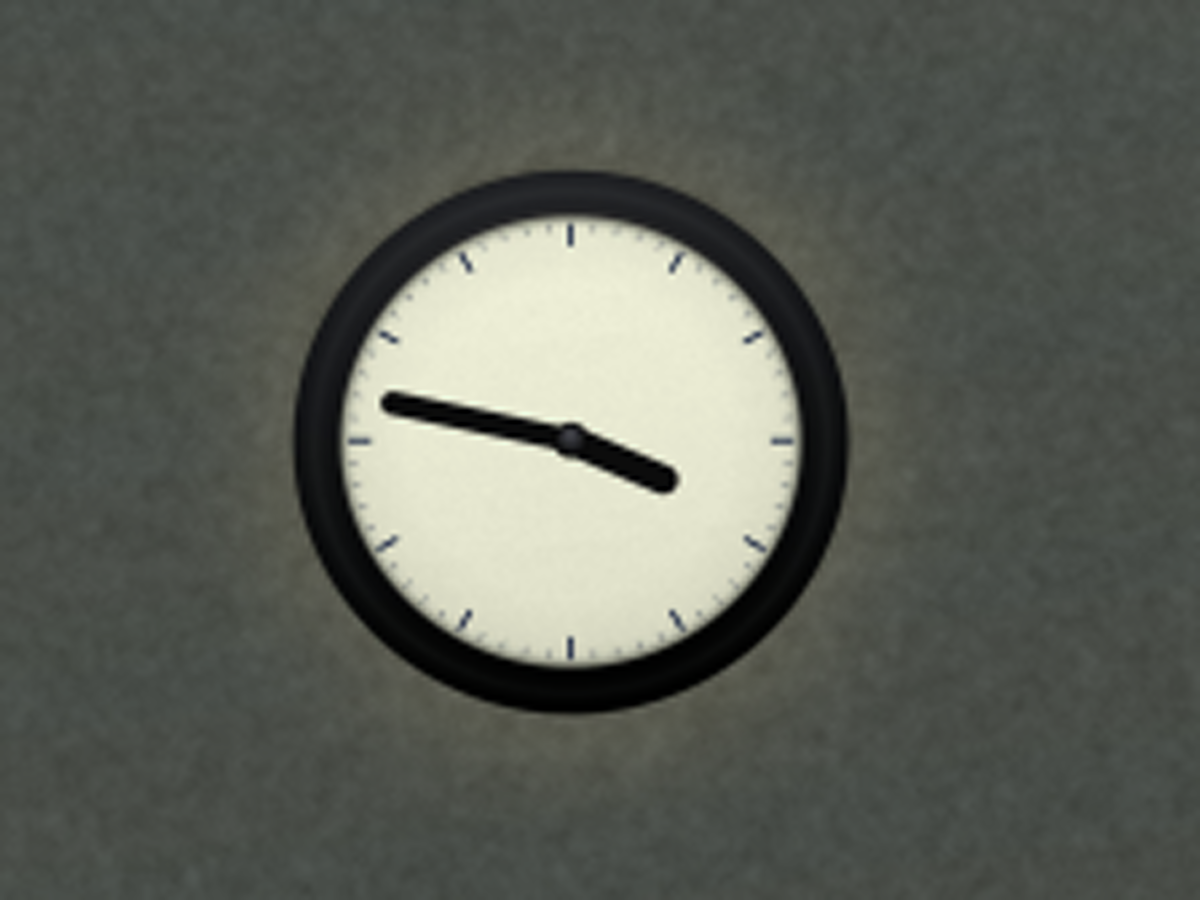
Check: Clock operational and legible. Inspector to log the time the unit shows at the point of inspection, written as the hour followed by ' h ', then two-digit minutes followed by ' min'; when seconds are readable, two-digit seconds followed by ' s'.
3 h 47 min
